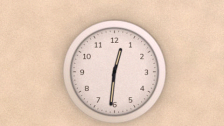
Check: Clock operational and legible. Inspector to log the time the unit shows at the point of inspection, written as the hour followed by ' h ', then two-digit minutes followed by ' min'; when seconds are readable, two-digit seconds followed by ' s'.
12 h 31 min
